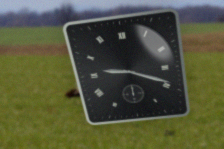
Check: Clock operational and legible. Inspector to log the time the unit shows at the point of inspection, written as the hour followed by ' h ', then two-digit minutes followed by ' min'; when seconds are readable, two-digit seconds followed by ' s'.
9 h 19 min
